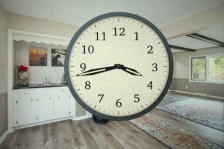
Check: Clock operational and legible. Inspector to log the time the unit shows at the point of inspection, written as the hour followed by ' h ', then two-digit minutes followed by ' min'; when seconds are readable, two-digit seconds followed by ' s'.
3 h 43 min
